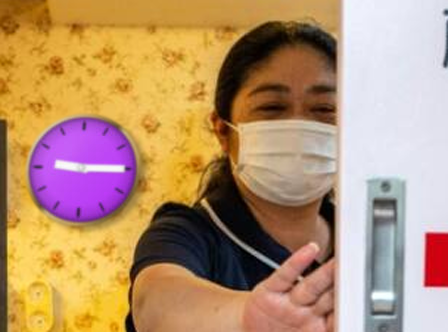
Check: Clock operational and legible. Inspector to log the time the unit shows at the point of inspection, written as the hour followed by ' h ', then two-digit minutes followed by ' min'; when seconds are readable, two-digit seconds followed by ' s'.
9 h 15 min
